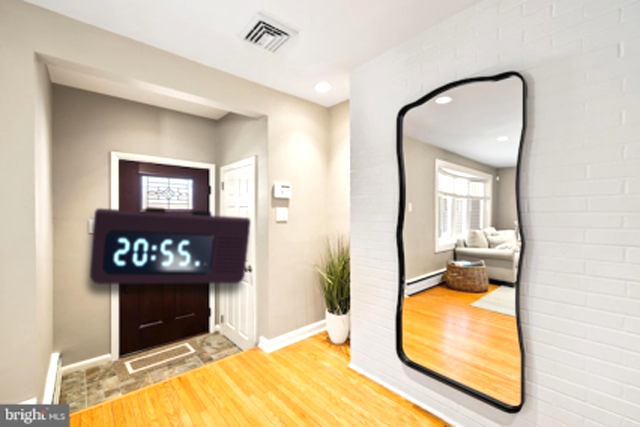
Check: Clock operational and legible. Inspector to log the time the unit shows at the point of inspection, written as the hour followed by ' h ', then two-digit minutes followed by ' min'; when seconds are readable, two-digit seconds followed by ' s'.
20 h 55 min
